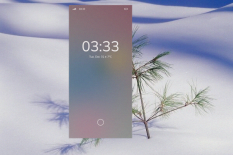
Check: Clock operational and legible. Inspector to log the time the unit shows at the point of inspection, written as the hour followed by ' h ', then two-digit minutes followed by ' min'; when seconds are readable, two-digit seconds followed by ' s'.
3 h 33 min
